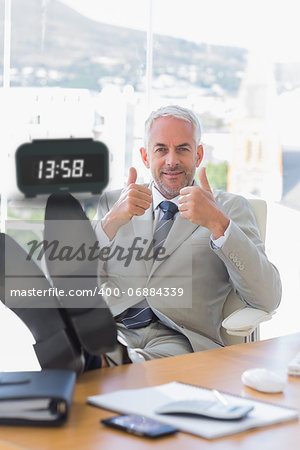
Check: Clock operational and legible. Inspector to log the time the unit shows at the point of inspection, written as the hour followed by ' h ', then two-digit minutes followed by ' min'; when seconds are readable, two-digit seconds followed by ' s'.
13 h 58 min
